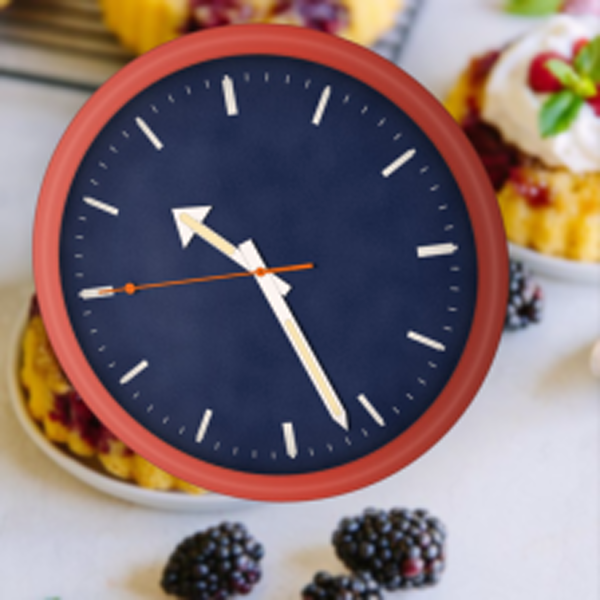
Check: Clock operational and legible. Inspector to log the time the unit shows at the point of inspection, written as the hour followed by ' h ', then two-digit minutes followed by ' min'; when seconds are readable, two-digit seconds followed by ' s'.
10 h 26 min 45 s
